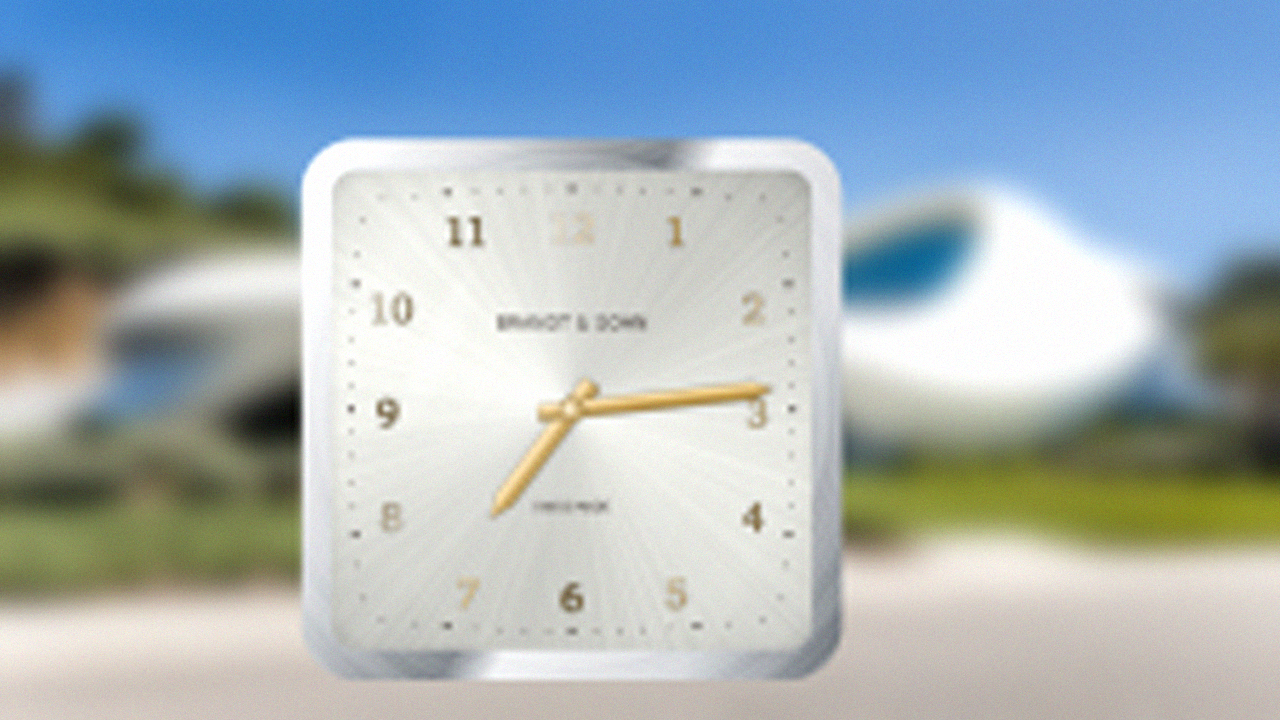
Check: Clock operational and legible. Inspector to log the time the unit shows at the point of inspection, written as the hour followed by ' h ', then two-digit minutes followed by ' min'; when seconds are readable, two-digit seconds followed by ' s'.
7 h 14 min
